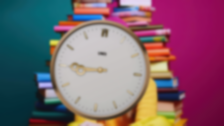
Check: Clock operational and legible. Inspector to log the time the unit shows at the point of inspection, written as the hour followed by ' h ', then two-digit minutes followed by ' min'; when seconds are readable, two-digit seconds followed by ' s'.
8 h 45 min
